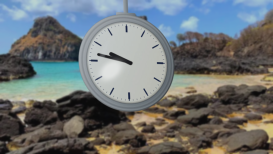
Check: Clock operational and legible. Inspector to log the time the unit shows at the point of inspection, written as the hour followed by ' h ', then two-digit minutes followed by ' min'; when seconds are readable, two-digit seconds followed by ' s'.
9 h 47 min
